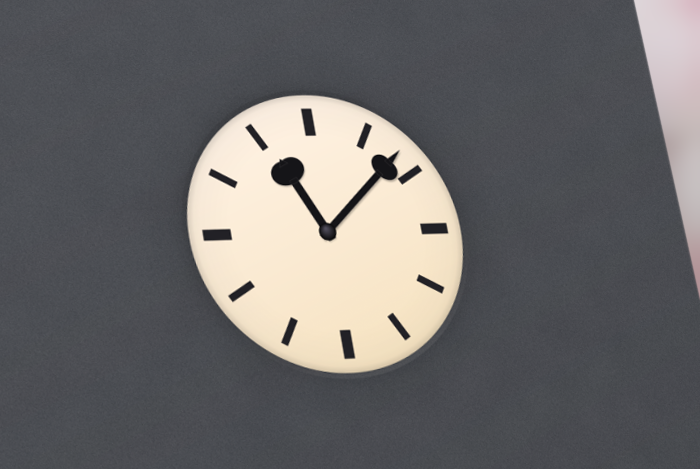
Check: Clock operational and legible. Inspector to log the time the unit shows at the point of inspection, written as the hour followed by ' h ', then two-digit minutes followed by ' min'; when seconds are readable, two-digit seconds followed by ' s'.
11 h 08 min
